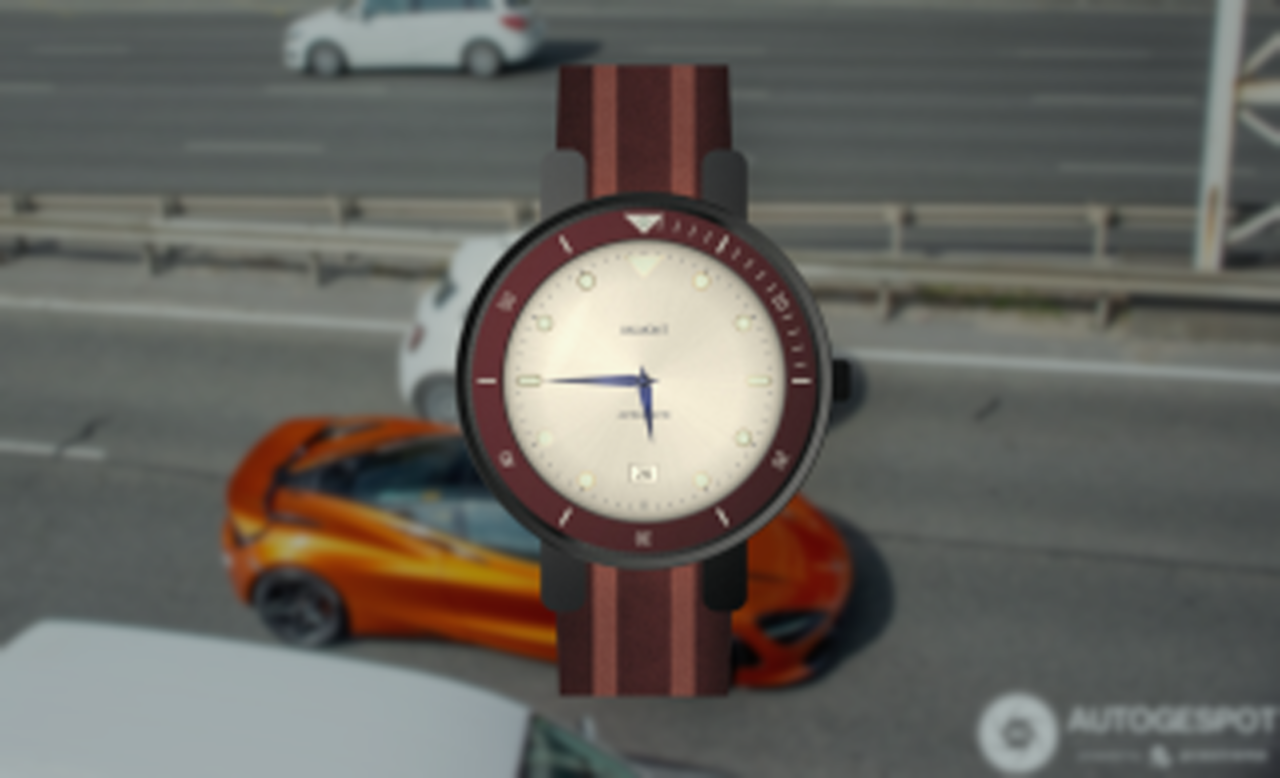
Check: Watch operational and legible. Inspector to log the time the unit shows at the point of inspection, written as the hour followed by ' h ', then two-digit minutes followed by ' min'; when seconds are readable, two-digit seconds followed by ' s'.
5 h 45 min
